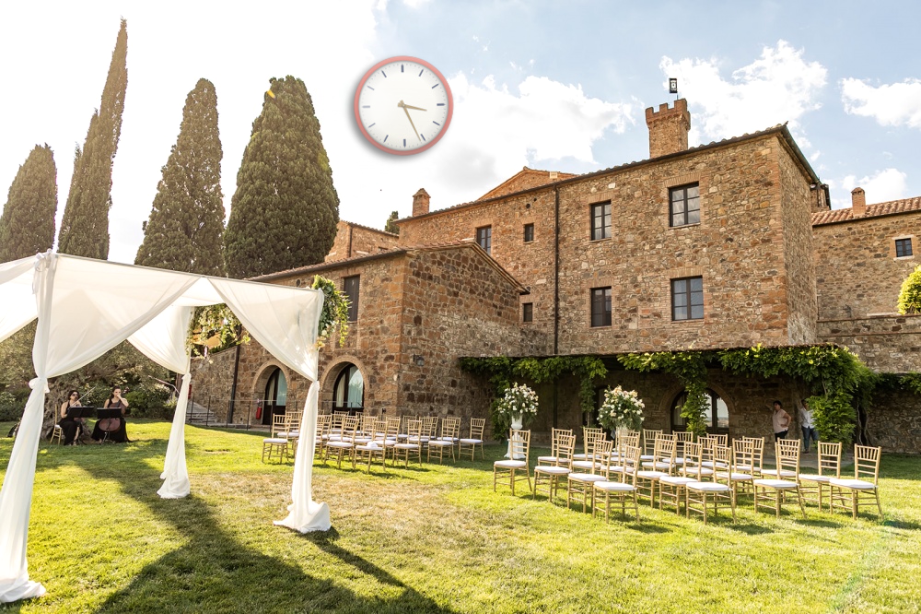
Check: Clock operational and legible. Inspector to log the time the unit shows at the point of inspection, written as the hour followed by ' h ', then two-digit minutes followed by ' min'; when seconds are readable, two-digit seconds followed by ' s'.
3 h 26 min
